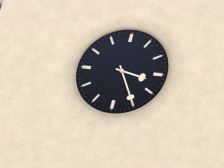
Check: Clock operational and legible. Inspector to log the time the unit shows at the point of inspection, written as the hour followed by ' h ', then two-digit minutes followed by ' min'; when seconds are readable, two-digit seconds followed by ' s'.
3 h 25 min
